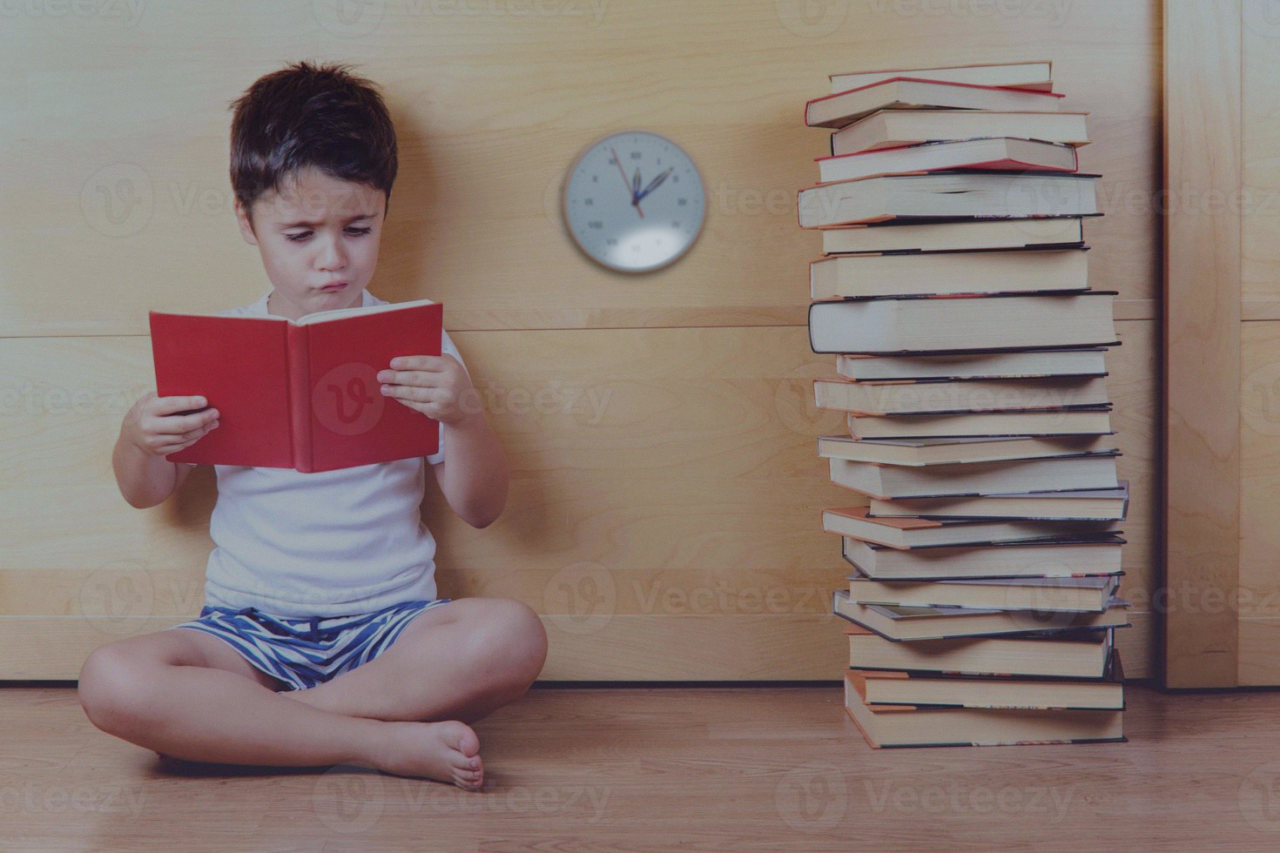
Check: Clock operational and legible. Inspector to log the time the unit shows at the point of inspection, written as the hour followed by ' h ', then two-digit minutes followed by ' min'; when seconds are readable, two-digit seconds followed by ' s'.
12 h 07 min 56 s
